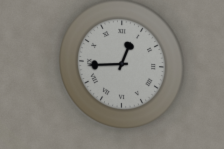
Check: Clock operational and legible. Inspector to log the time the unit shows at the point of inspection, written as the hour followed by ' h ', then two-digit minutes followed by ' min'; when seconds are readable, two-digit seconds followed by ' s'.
12 h 44 min
